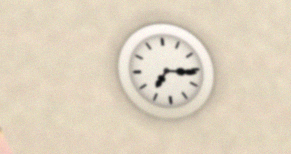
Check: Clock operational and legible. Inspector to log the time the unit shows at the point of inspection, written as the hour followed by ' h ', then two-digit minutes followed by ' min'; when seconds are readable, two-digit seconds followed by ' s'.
7 h 16 min
